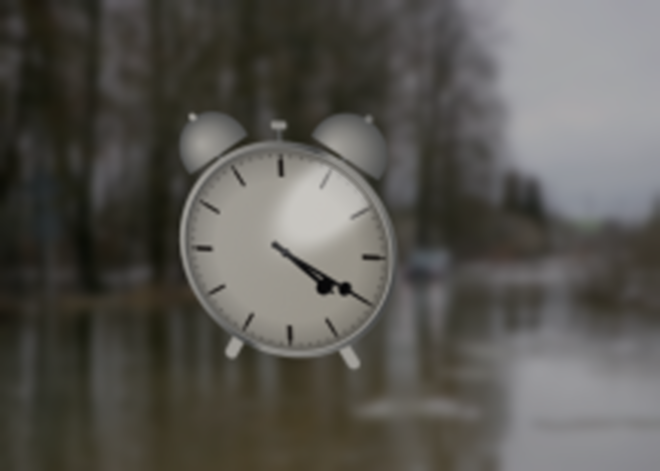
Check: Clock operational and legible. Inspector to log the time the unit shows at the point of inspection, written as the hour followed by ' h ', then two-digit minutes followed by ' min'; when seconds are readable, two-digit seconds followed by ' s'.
4 h 20 min
